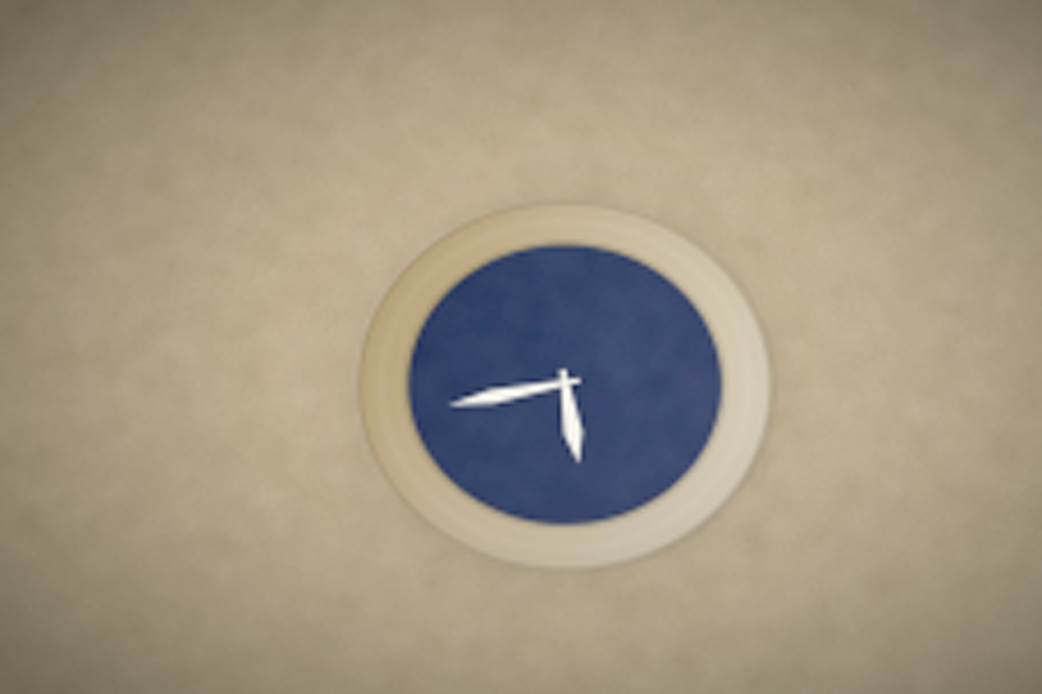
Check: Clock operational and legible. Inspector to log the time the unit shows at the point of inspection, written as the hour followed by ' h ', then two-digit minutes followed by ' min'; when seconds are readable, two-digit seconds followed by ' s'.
5 h 43 min
